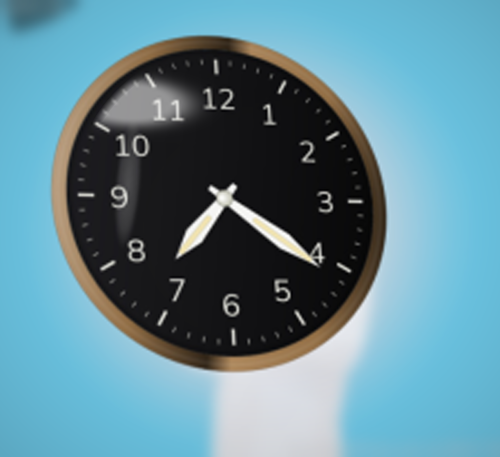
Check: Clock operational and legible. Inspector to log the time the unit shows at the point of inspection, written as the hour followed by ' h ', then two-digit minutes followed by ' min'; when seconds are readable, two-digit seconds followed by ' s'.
7 h 21 min
